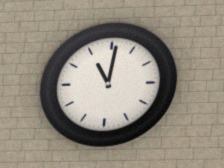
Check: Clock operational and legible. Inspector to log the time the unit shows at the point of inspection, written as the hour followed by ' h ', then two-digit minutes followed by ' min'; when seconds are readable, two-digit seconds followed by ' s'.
11 h 01 min
